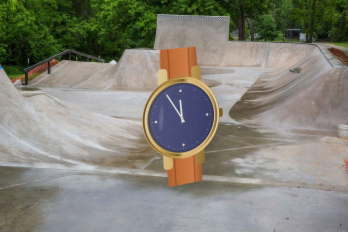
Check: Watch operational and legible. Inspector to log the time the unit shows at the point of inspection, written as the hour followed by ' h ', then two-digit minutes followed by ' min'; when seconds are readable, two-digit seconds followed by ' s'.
11 h 55 min
